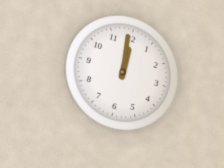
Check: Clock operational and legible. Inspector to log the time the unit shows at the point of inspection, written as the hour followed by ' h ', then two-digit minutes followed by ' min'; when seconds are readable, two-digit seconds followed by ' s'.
11 h 59 min
